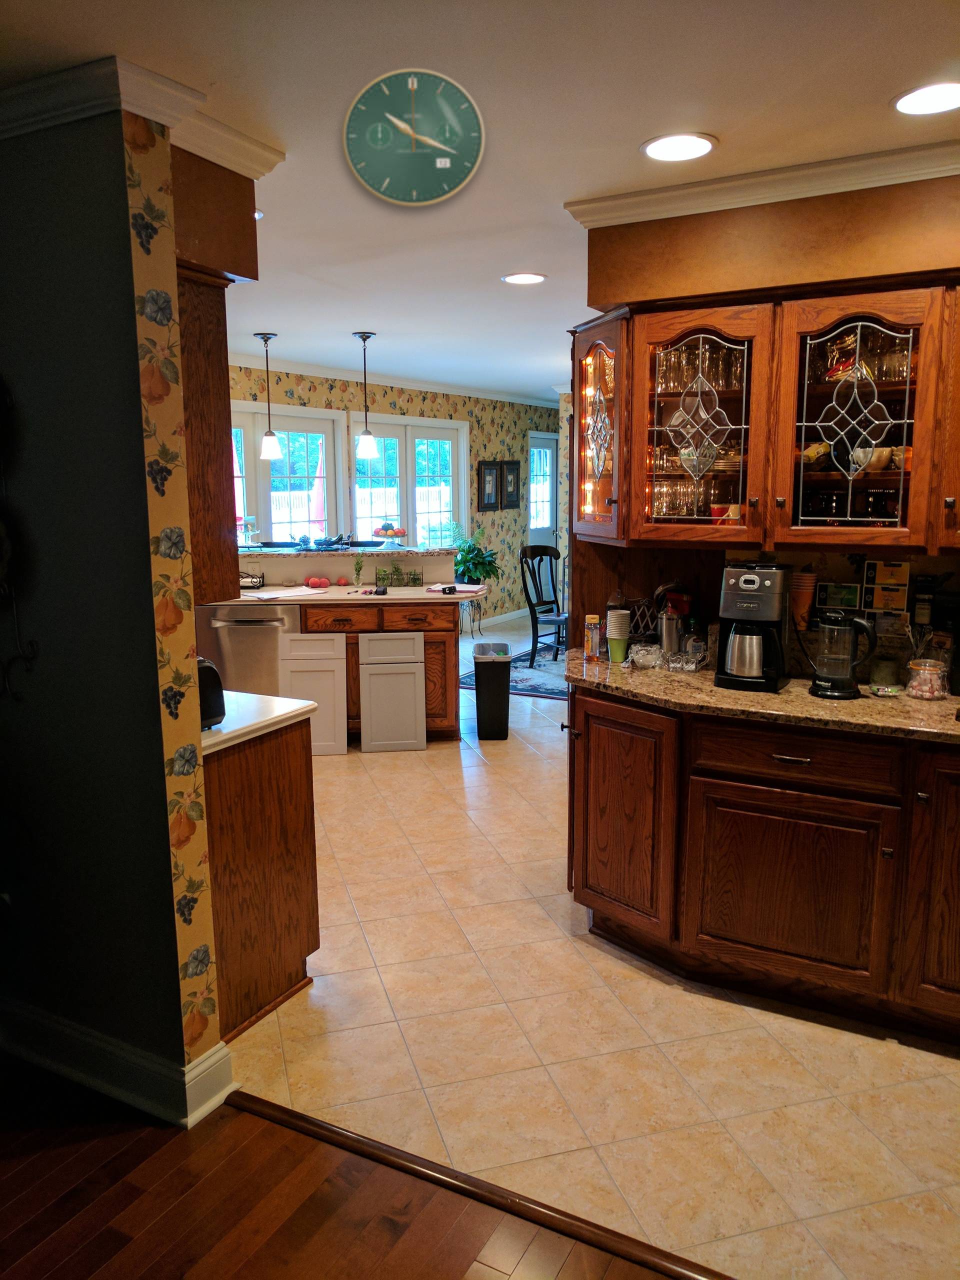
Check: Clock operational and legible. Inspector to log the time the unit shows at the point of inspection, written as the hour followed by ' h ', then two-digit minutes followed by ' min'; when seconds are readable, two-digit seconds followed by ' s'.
10 h 19 min
